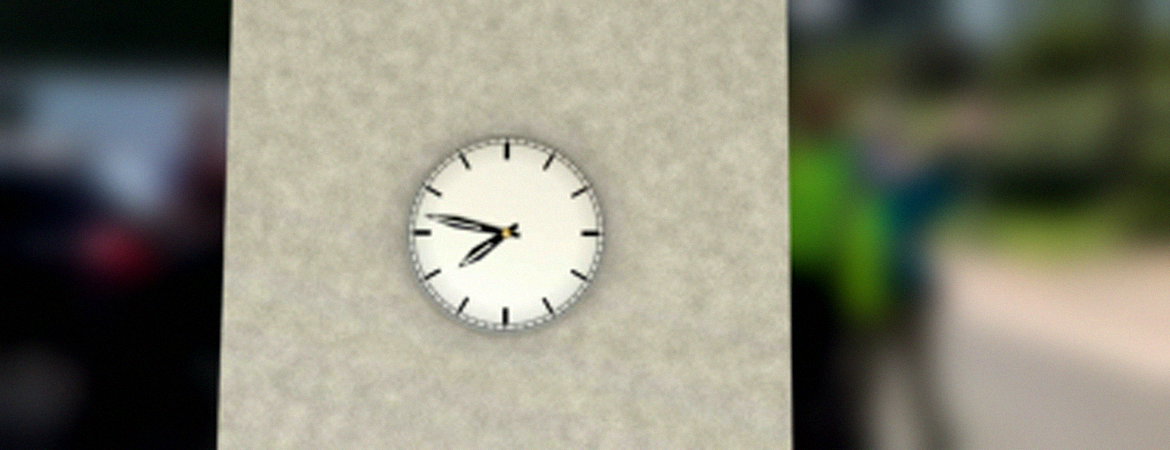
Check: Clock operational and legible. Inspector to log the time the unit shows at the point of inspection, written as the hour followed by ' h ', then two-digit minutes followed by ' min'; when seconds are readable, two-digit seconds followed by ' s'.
7 h 47 min
